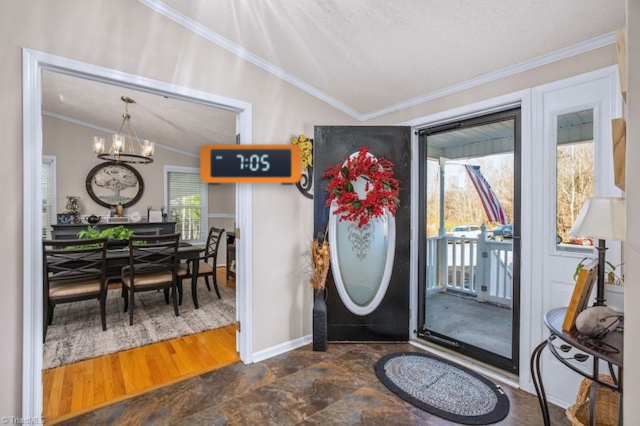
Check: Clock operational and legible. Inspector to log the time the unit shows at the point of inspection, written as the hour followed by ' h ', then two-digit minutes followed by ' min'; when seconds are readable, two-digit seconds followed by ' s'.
7 h 05 min
